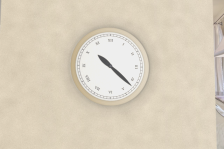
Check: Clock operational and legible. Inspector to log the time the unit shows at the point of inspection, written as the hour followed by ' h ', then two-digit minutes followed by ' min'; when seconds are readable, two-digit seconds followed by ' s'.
10 h 22 min
